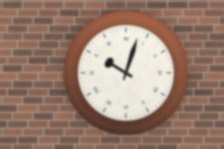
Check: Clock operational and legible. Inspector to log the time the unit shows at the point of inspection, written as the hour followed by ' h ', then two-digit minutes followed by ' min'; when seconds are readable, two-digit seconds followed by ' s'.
10 h 03 min
